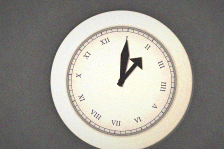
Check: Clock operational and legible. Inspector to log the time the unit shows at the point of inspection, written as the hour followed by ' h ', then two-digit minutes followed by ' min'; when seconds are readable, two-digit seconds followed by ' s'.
2 h 05 min
